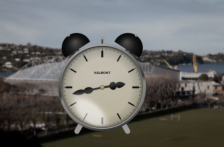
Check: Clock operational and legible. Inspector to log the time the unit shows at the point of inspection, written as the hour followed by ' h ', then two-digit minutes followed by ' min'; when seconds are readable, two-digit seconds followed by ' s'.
2 h 43 min
